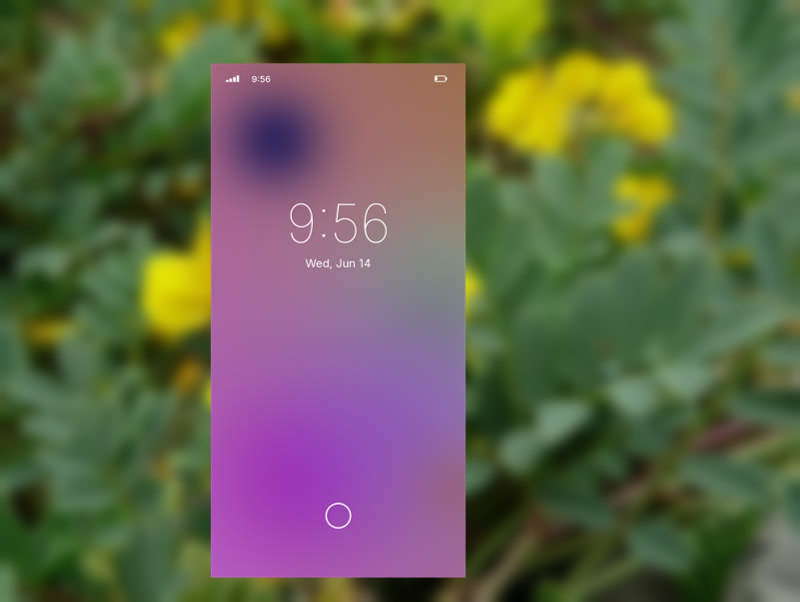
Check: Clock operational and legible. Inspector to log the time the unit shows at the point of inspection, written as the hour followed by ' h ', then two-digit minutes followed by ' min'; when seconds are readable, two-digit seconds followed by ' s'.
9 h 56 min
